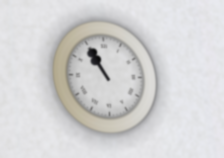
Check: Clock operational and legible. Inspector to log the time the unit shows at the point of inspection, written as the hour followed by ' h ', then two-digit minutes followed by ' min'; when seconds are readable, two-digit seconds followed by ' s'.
10 h 55 min
